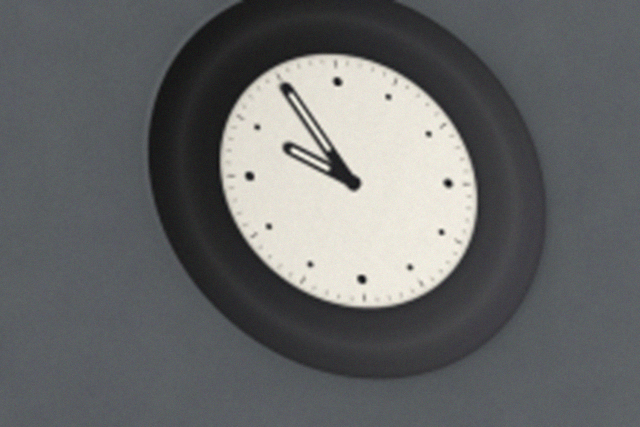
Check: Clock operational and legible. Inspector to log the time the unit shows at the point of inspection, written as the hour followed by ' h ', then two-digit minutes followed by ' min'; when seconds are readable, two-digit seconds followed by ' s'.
9 h 55 min
